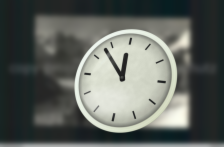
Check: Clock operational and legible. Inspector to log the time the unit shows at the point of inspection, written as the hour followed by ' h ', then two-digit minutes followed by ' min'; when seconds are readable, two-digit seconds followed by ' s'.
11 h 53 min
